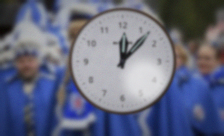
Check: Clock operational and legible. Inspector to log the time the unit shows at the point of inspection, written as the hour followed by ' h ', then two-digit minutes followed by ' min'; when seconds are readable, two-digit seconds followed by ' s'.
12 h 07 min
